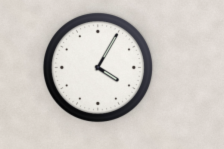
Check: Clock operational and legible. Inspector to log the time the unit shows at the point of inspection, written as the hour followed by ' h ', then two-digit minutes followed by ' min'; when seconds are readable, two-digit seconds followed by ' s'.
4 h 05 min
